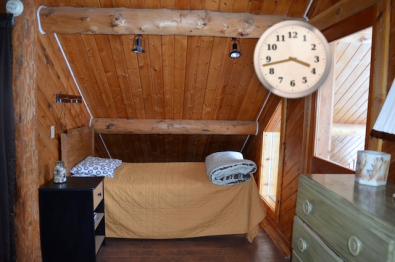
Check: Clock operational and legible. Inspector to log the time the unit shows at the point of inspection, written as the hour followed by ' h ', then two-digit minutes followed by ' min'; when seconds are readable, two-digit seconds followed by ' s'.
3 h 43 min
